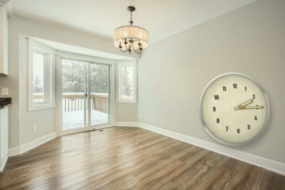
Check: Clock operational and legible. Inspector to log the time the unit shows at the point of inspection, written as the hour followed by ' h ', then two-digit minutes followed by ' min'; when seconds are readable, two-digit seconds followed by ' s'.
2 h 15 min
